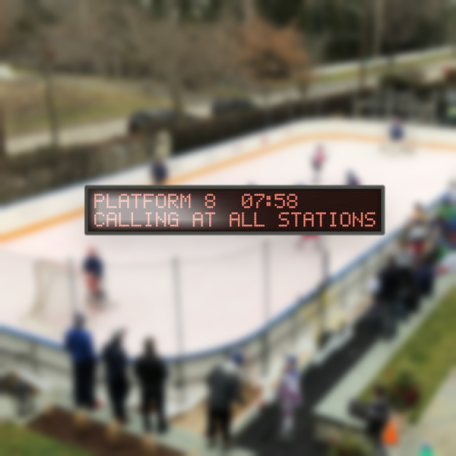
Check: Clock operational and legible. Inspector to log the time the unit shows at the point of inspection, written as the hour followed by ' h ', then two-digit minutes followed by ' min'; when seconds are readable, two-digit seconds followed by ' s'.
7 h 58 min
